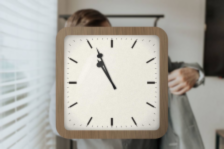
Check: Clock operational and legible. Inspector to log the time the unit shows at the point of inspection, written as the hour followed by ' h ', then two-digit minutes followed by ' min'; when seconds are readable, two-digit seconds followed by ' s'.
10 h 56 min
